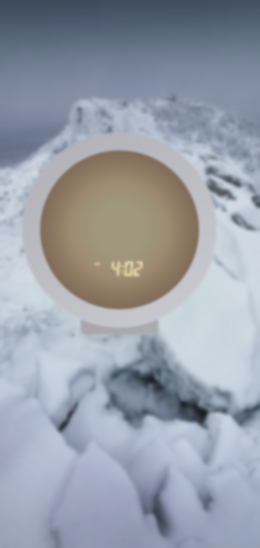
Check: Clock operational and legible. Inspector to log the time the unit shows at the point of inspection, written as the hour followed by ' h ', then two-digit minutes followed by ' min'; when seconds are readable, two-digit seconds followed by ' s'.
4 h 02 min
